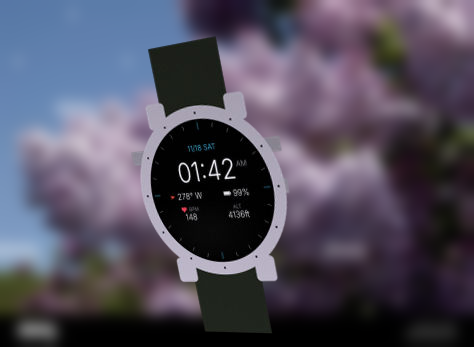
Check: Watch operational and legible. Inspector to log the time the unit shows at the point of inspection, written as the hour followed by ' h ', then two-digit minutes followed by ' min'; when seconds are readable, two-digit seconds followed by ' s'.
1 h 42 min
